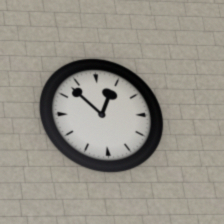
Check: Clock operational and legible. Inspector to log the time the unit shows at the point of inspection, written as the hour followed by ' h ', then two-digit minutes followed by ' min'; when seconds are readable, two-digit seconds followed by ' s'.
12 h 53 min
